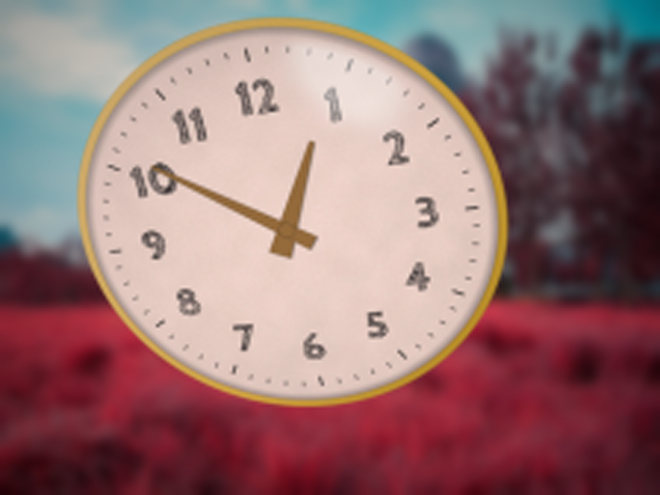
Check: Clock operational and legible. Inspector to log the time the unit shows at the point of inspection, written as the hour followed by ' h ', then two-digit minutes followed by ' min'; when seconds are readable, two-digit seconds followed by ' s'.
12 h 51 min
